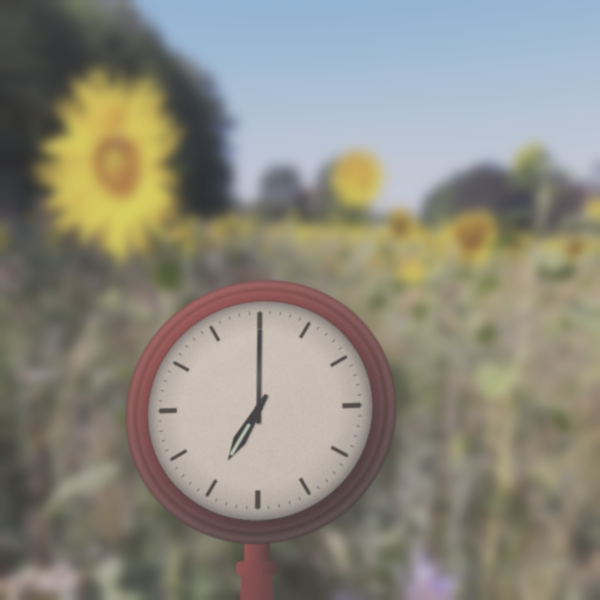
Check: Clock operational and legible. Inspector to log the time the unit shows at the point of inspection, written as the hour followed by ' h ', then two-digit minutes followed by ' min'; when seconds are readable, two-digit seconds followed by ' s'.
7 h 00 min
